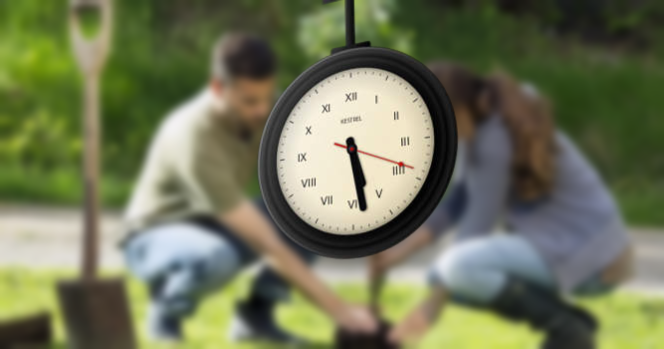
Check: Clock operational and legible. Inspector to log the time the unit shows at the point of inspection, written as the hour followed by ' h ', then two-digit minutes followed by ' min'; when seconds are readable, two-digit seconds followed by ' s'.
5 h 28 min 19 s
